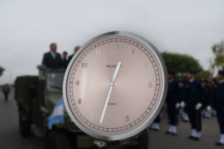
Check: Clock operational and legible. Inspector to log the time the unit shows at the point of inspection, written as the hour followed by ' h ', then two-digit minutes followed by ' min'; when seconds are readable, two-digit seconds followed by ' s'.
12 h 32 min
